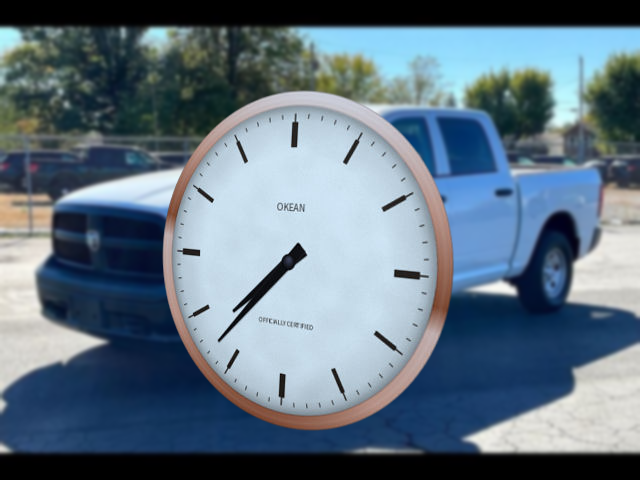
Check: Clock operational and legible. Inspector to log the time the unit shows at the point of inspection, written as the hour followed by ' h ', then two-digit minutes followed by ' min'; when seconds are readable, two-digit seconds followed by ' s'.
7 h 37 min
